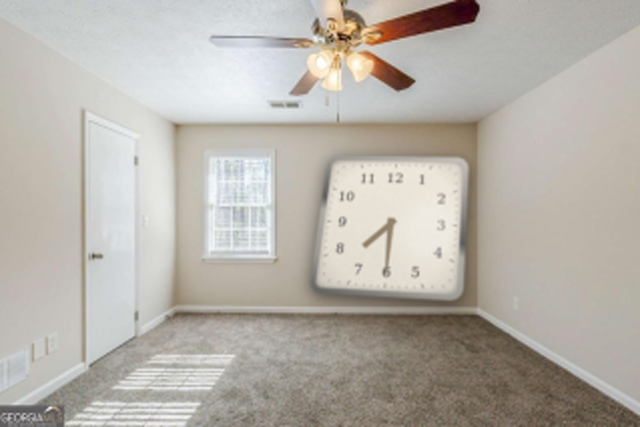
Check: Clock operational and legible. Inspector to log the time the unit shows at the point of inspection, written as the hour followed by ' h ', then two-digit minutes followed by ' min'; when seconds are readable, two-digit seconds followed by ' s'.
7 h 30 min
